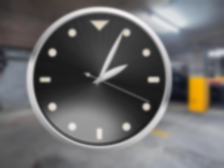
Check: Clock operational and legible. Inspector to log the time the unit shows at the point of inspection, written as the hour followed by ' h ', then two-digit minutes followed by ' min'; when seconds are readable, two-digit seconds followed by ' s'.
2 h 04 min 19 s
